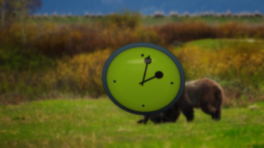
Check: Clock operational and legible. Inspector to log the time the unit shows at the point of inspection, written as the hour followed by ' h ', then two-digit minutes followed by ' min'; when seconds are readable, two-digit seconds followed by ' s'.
2 h 02 min
